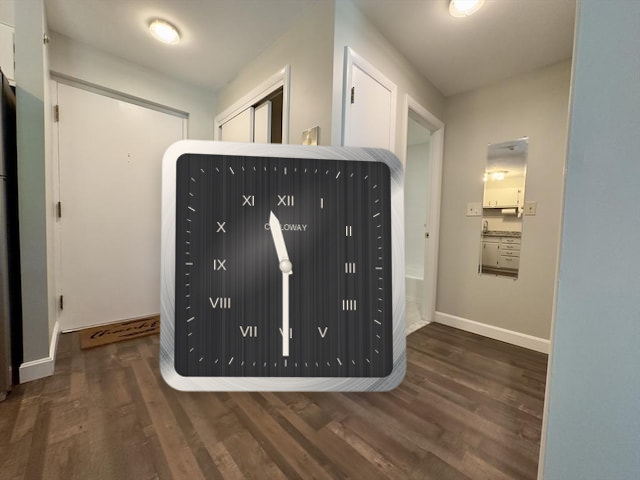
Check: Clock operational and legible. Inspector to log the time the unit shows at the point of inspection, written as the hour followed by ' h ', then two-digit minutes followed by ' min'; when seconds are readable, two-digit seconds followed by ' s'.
11 h 30 min
